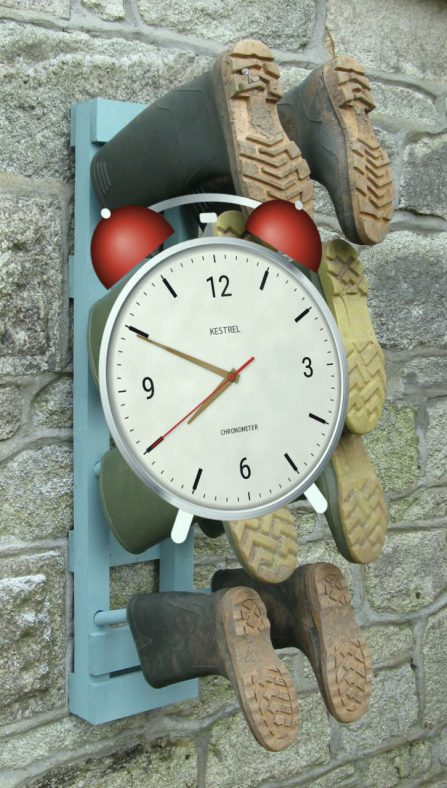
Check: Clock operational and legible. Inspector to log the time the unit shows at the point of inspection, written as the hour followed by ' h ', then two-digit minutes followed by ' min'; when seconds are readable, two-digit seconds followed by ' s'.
7 h 49 min 40 s
